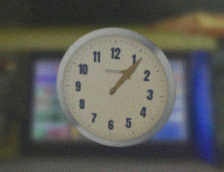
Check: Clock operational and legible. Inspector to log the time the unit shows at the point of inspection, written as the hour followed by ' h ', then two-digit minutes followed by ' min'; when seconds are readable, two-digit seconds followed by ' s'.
1 h 06 min
